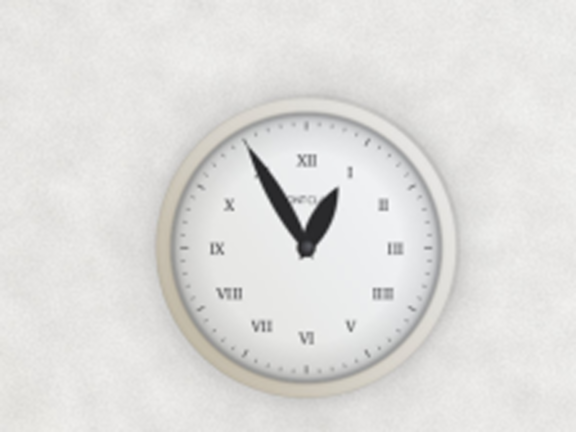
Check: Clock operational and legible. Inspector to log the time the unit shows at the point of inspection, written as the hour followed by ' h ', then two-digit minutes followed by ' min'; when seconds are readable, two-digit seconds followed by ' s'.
12 h 55 min
